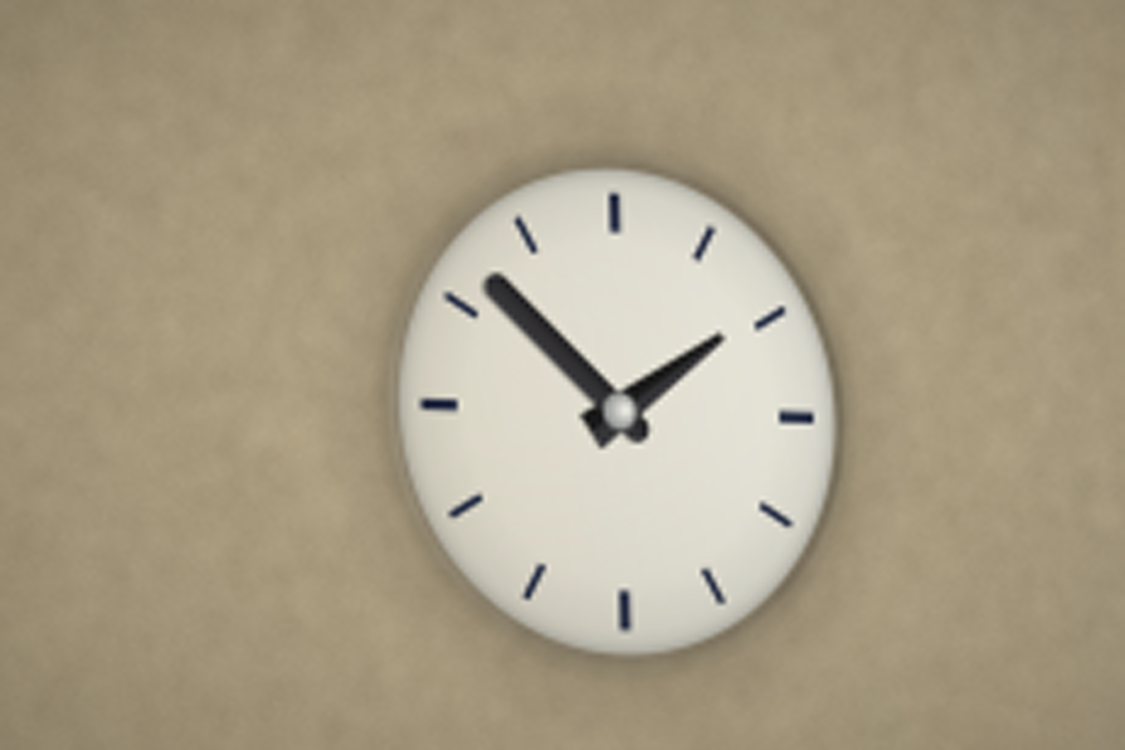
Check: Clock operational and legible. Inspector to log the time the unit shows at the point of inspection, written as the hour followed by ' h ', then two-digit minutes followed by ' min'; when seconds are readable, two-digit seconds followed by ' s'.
1 h 52 min
